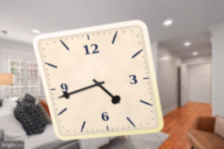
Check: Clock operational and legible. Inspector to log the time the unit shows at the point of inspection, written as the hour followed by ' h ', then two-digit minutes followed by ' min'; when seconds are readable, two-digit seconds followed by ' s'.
4 h 43 min
